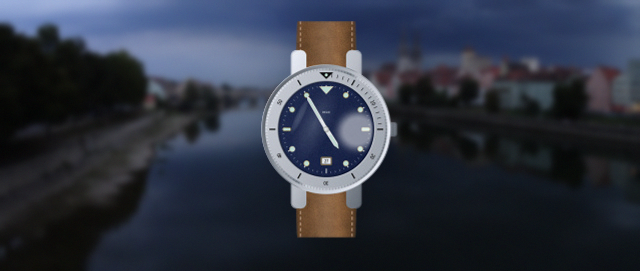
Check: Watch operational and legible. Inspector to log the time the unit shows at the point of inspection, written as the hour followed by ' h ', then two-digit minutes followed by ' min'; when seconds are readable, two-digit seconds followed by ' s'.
4 h 55 min
